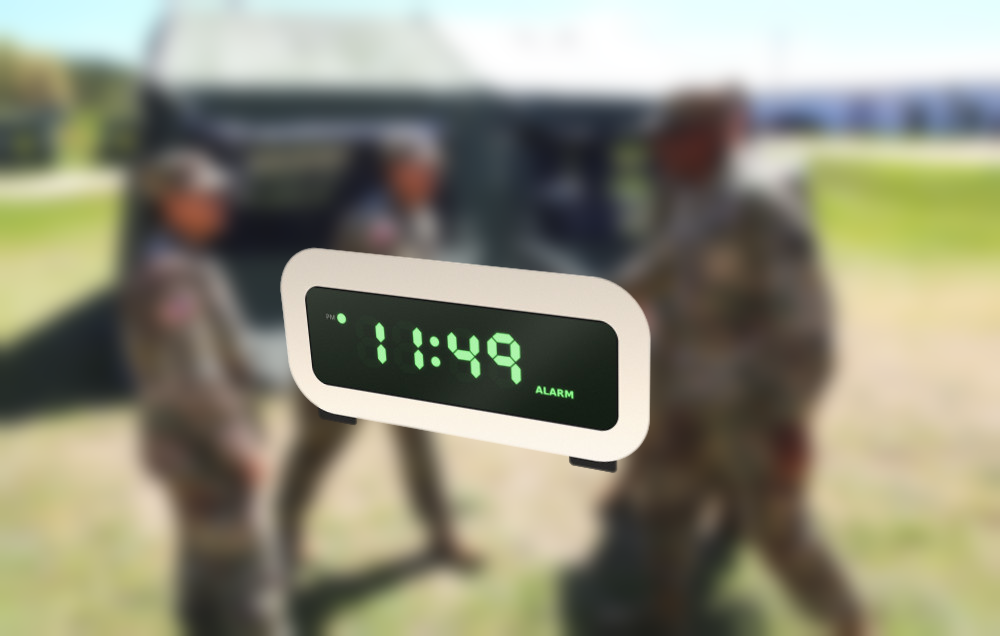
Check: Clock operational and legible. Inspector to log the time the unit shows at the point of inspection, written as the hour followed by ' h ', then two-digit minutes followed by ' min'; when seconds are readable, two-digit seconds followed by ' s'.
11 h 49 min
